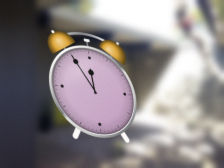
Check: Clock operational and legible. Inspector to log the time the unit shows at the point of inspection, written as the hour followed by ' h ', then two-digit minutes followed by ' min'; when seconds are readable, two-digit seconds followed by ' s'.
11 h 55 min
